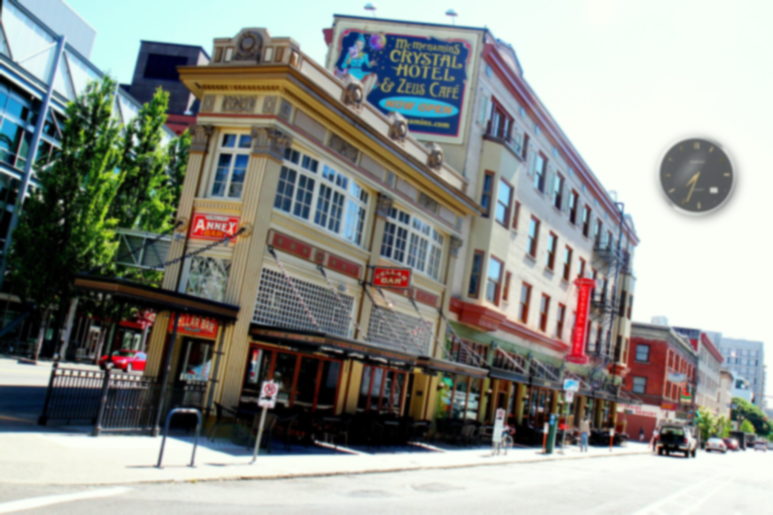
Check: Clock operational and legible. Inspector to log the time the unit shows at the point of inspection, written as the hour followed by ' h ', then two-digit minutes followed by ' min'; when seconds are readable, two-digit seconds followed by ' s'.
7 h 34 min
